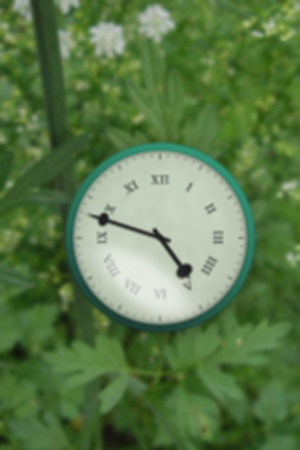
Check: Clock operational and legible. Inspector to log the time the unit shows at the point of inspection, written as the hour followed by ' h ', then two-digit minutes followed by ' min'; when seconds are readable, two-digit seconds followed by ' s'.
4 h 48 min
